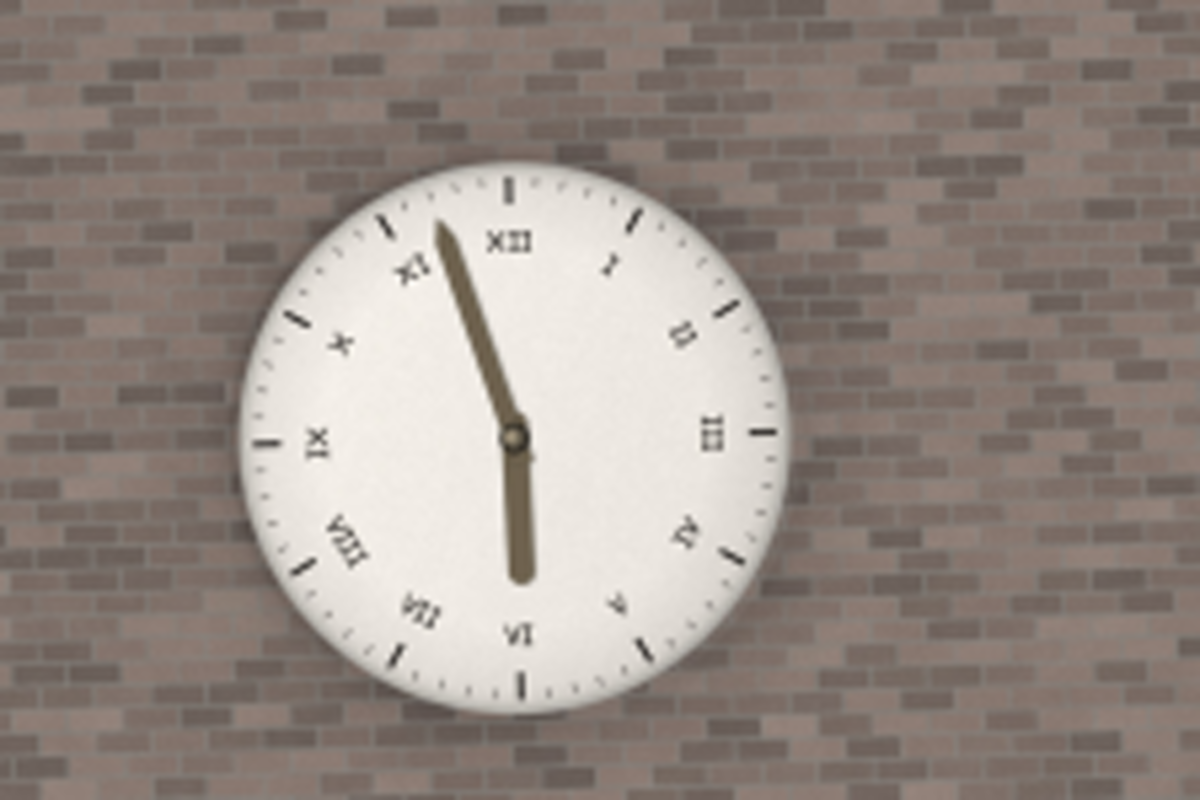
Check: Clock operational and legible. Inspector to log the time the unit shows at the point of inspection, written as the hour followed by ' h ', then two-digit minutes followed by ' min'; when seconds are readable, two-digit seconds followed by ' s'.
5 h 57 min
